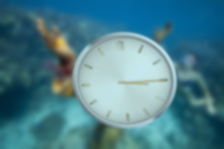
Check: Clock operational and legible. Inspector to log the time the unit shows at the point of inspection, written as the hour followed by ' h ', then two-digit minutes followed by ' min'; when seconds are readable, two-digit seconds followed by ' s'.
3 h 15 min
